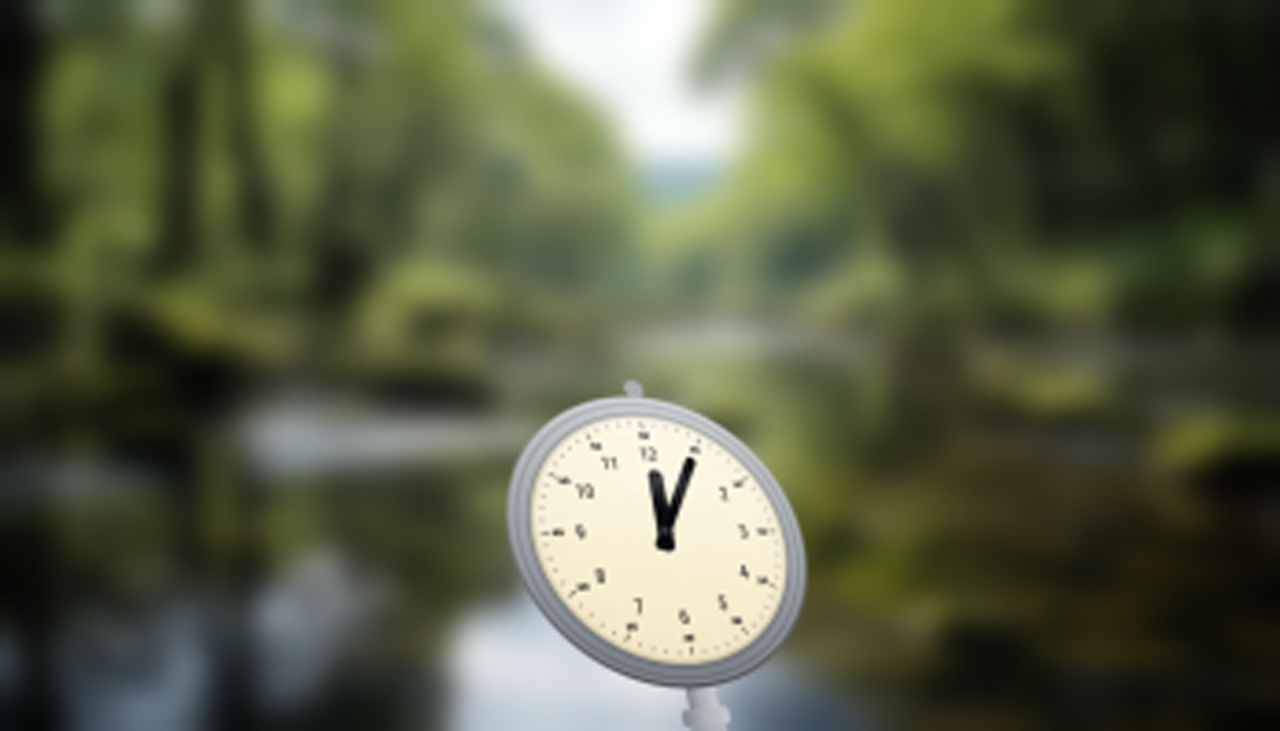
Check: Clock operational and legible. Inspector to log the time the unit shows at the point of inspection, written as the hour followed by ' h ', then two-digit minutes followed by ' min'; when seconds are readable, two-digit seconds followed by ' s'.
12 h 05 min
